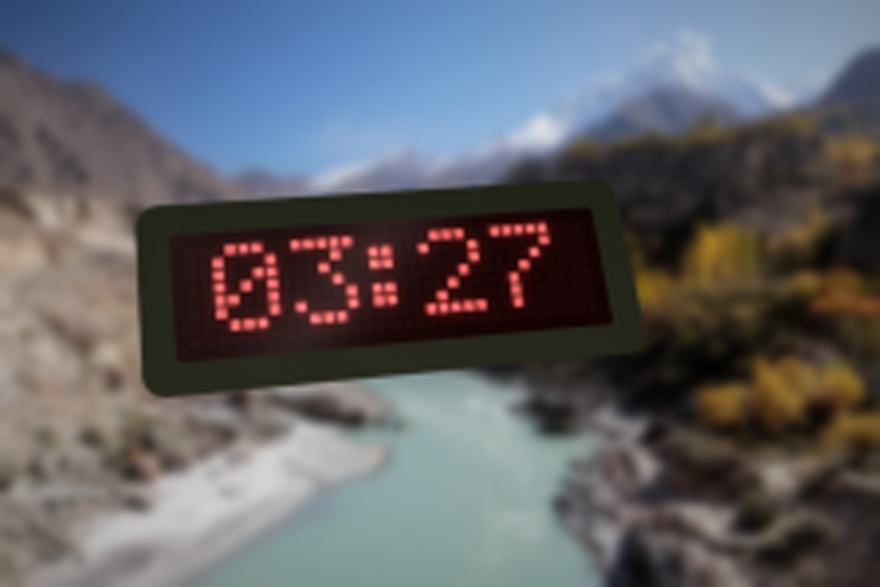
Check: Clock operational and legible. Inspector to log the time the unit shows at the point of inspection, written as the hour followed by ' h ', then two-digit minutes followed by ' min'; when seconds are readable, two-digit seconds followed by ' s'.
3 h 27 min
